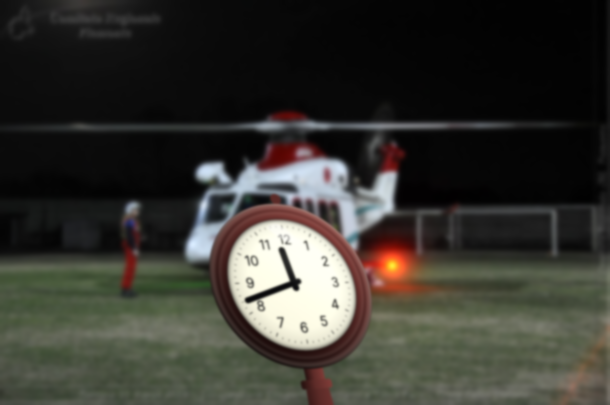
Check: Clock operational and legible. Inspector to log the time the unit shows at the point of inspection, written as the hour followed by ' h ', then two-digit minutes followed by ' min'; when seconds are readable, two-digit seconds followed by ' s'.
11 h 42 min
